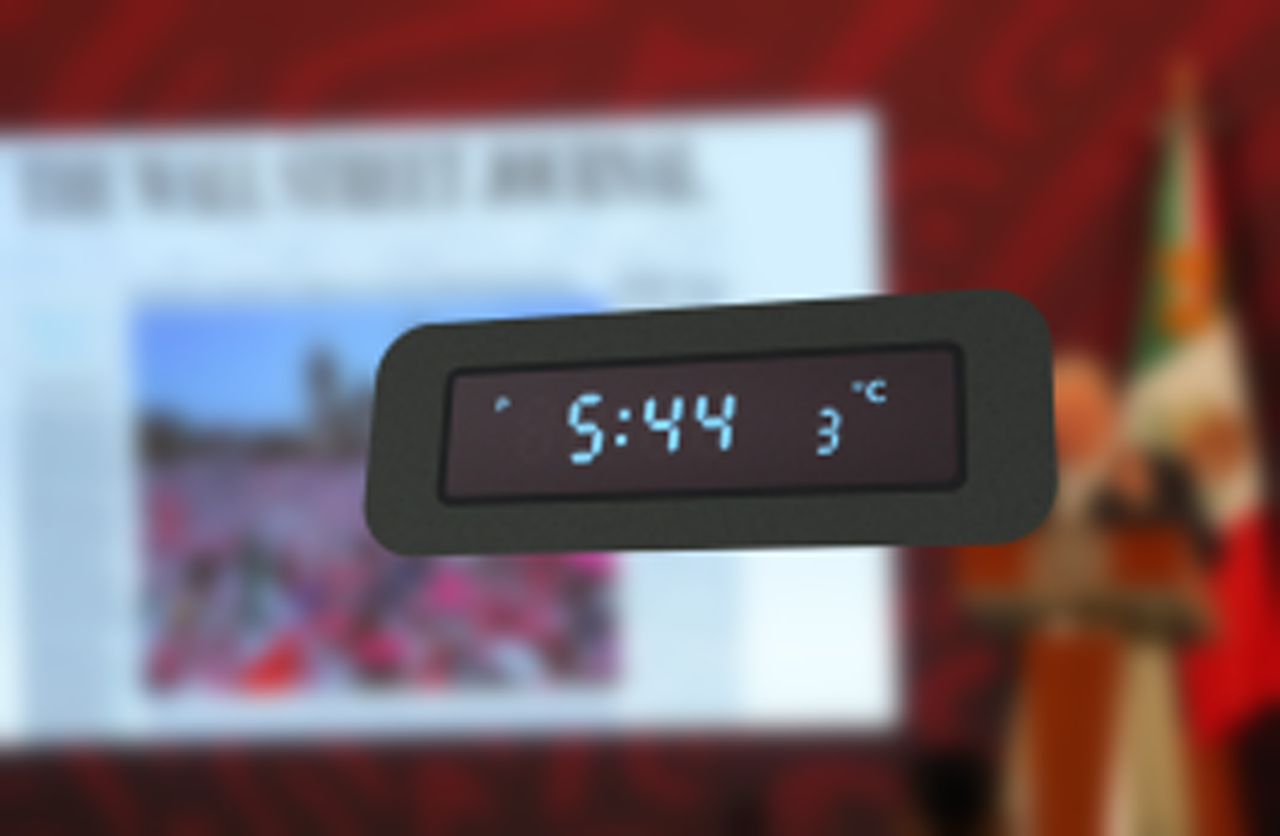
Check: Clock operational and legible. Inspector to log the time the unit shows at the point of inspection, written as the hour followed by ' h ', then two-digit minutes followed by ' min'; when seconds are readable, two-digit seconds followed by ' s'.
5 h 44 min
